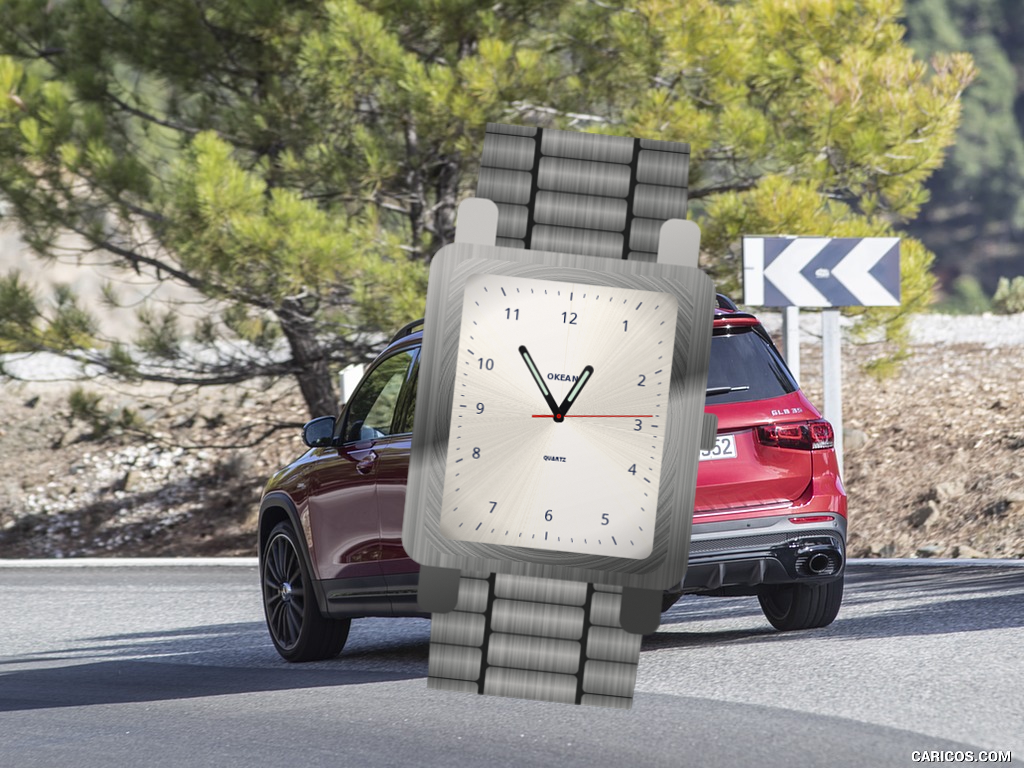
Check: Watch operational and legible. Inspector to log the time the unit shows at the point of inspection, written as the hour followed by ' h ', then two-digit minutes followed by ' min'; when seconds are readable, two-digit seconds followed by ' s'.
12 h 54 min 14 s
